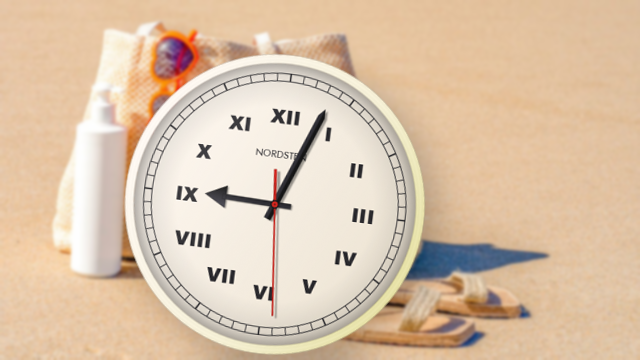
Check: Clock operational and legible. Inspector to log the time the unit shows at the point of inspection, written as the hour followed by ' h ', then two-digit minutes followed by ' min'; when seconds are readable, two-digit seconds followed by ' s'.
9 h 03 min 29 s
